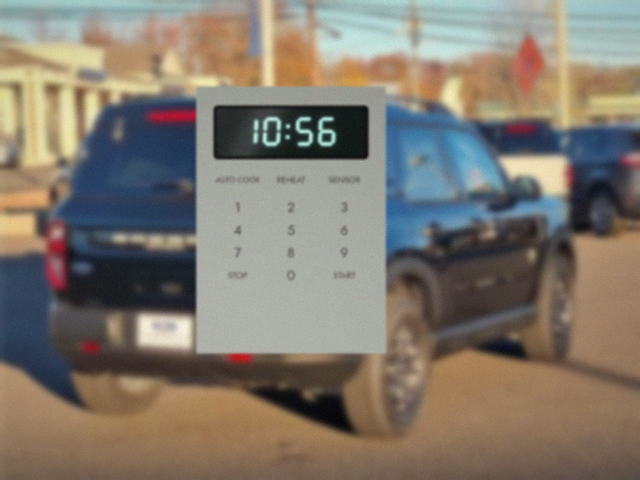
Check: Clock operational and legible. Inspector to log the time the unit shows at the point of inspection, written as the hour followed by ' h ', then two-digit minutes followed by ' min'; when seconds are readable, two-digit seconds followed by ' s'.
10 h 56 min
